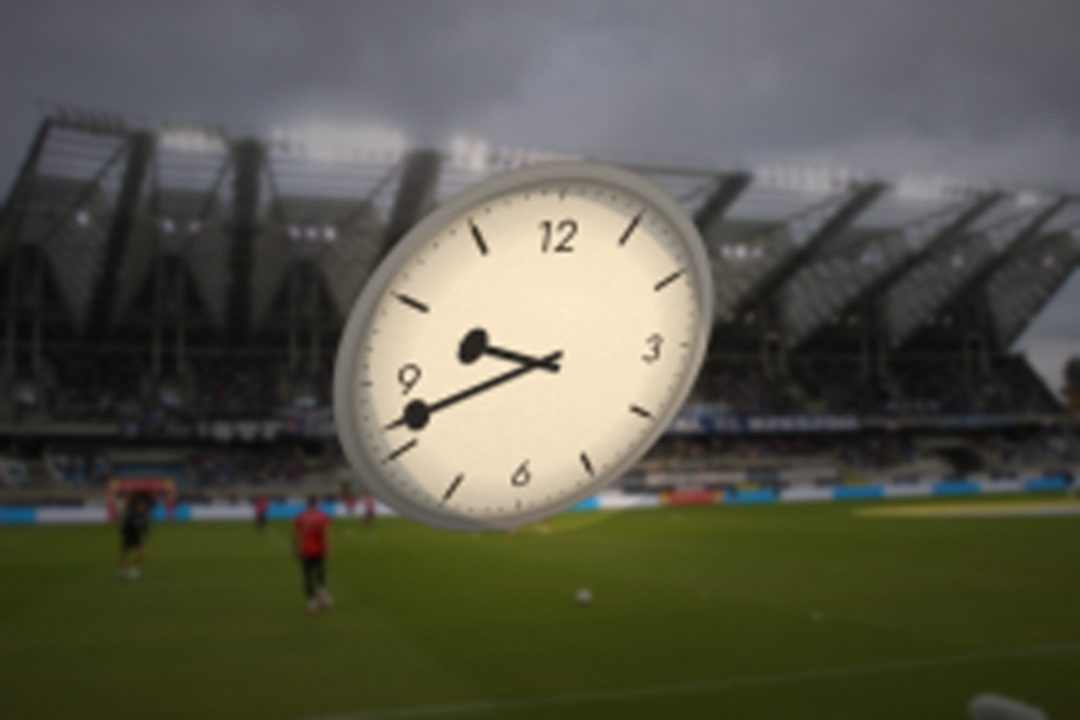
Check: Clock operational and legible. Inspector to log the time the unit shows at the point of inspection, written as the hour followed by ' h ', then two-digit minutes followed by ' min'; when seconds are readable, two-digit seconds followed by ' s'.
9 h 42 min
